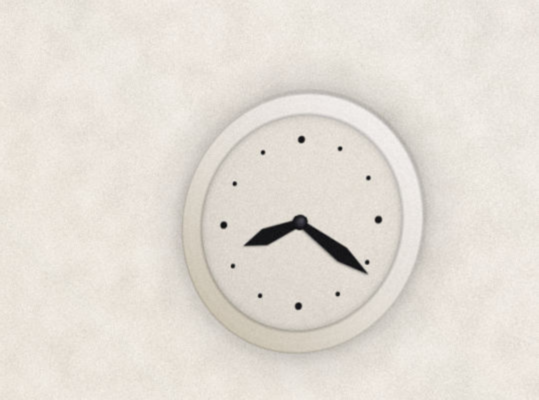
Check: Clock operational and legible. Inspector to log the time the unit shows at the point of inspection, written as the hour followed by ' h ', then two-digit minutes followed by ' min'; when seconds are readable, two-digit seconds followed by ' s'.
8 h 21 min
